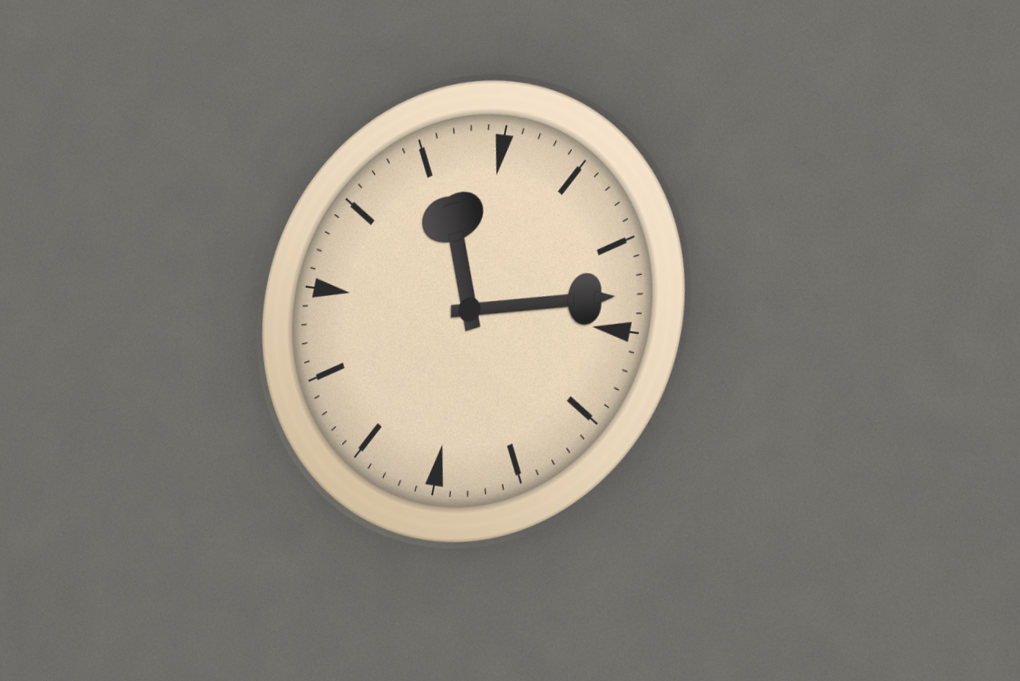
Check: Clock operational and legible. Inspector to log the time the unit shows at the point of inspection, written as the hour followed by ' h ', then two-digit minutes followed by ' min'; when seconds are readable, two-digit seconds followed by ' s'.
11 h 13 min
